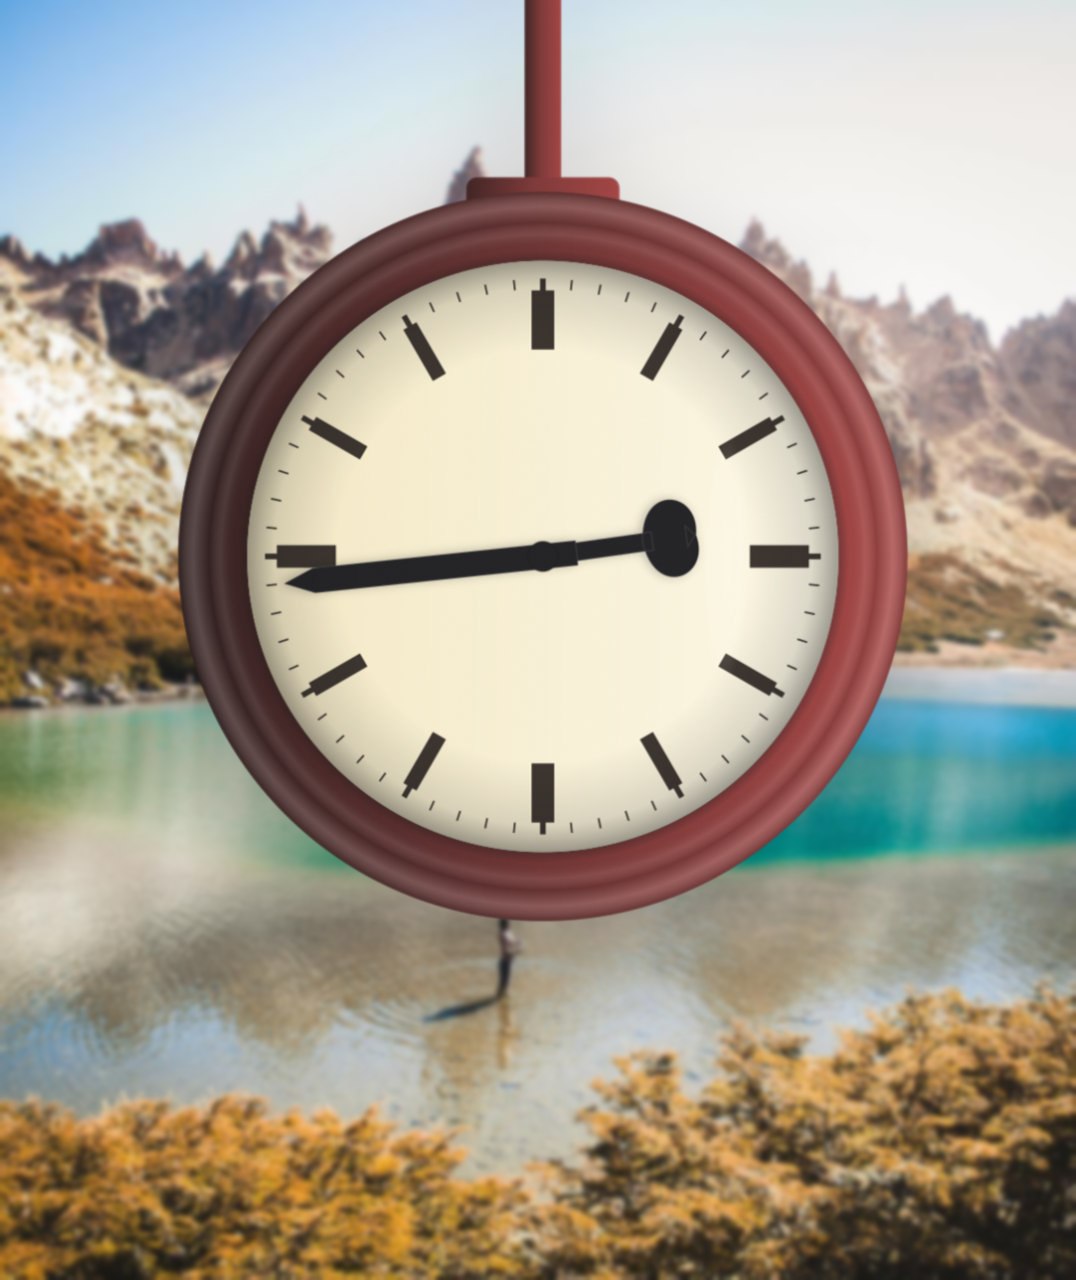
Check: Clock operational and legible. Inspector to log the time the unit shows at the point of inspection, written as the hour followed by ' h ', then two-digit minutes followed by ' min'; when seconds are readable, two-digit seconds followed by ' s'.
2 h 44 min
